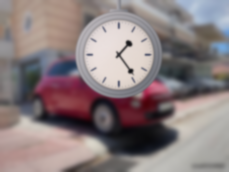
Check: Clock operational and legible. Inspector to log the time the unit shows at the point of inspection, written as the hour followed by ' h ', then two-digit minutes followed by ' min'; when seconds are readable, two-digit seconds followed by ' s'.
1 h 24 min
